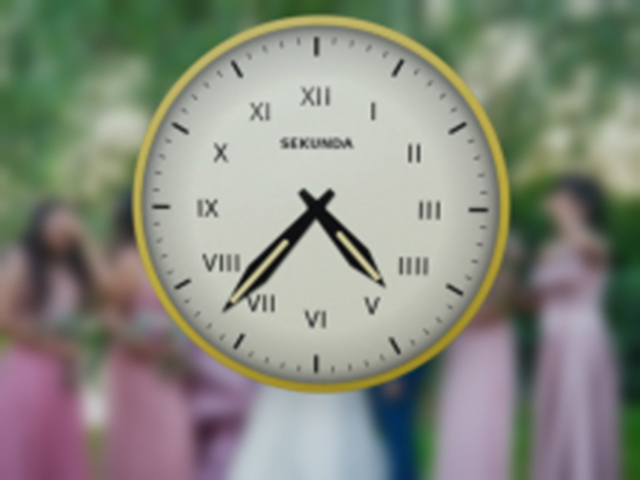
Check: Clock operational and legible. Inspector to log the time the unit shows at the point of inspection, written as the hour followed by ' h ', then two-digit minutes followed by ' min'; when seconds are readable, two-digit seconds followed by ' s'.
4 h 37 min
